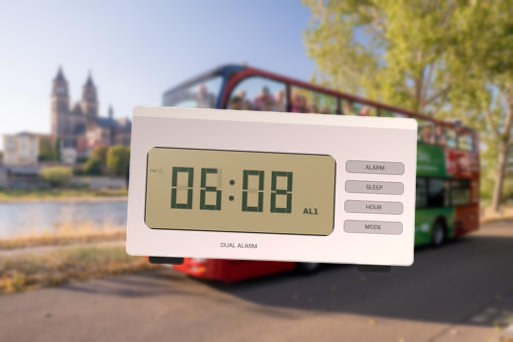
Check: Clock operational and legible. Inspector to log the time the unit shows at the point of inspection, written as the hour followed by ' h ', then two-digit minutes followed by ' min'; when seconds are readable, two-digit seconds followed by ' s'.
6 h 08 min
